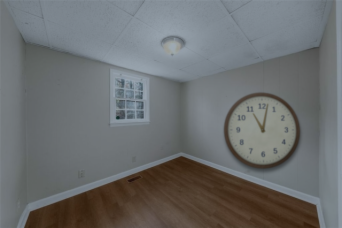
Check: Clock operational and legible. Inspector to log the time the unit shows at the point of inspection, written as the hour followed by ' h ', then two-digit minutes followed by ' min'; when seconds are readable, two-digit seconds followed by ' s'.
11 h 02 min
